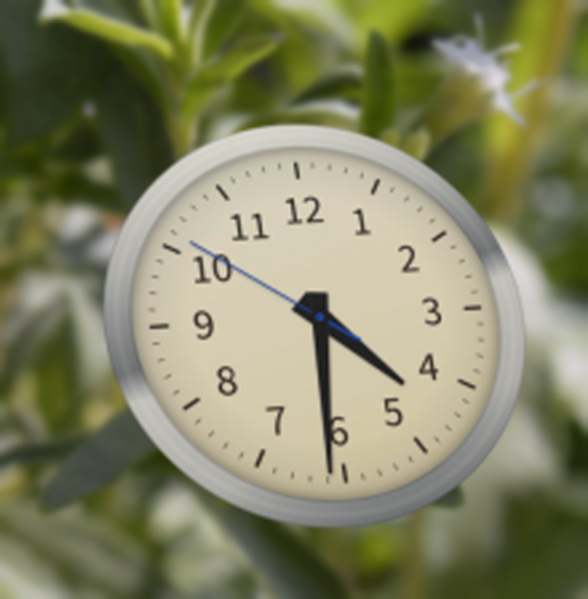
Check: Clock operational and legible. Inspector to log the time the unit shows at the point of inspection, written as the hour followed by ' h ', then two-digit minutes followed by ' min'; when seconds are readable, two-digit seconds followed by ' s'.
4 h 30 min 51 s
